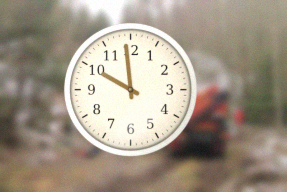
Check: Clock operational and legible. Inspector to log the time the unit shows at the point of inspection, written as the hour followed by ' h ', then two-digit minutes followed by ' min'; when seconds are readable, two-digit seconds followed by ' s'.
9 h 59 min
